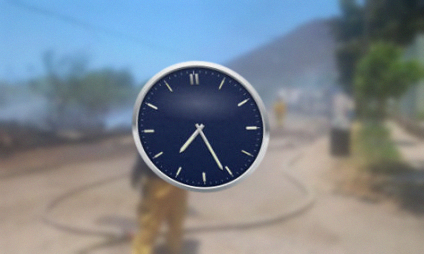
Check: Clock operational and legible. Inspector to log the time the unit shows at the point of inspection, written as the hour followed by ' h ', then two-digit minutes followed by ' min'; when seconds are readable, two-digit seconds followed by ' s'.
7 h 26 min
